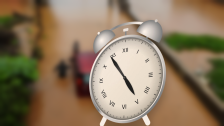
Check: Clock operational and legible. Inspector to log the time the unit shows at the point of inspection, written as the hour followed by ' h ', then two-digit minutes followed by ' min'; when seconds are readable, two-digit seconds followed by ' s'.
4 h 54 min
